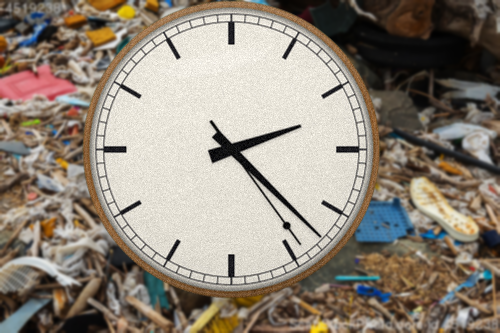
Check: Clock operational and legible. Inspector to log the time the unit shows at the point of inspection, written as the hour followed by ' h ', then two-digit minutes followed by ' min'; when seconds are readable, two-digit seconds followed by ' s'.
2 h 22 min 24 s
